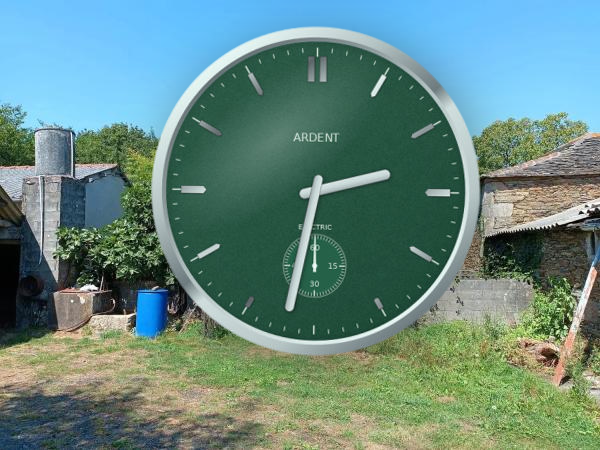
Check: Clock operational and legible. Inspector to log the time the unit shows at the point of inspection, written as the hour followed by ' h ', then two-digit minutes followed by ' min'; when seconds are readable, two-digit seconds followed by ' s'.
2 h 32 min
